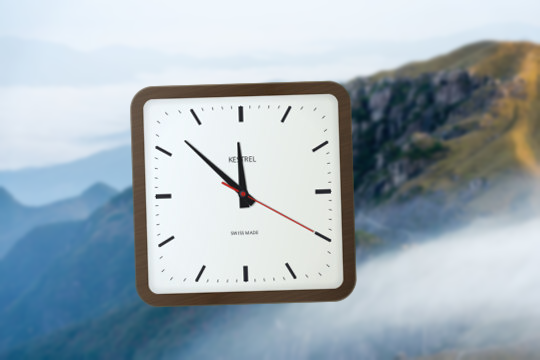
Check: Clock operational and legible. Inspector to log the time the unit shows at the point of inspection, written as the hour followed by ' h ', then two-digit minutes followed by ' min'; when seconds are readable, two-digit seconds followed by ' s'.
11 h 52 min 20 s
